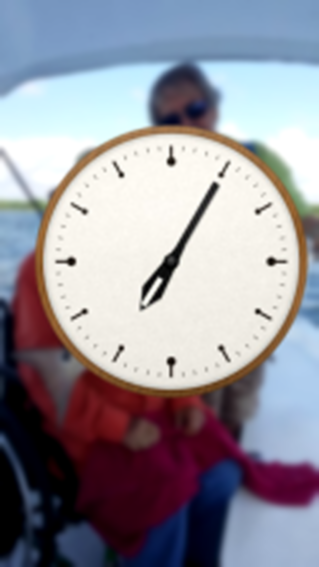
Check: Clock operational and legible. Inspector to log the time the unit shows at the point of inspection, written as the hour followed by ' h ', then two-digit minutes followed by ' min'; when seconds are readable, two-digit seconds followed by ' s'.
7 h 05 min
